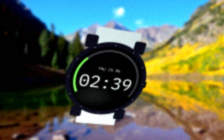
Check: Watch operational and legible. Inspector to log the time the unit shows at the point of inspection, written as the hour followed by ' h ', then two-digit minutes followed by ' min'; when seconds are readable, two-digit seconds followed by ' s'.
2 h 39 min
